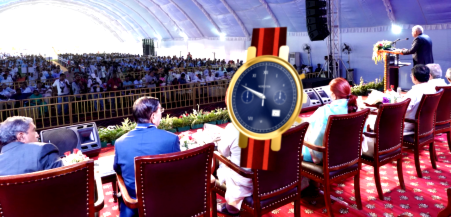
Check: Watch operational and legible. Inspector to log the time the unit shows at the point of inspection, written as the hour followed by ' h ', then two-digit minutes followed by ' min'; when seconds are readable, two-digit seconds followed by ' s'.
9 h 49 min
